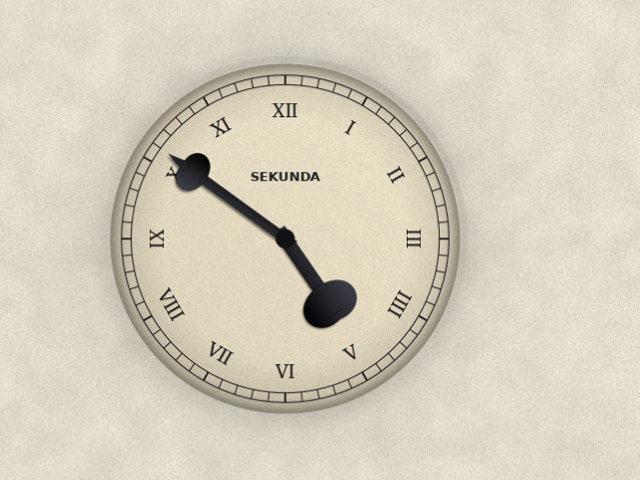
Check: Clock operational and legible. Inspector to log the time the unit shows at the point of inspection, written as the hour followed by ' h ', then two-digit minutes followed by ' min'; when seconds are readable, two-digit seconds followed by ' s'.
4 h 51 min
